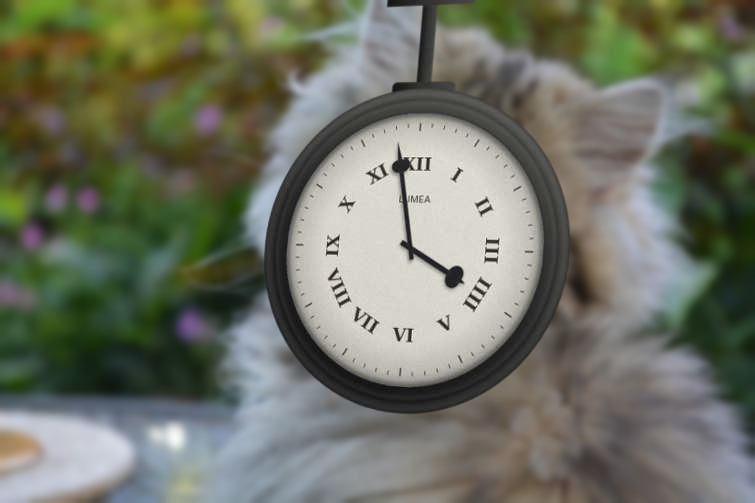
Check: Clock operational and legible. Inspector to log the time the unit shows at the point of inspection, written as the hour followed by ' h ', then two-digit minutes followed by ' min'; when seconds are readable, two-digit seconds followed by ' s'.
3 h 58 min
